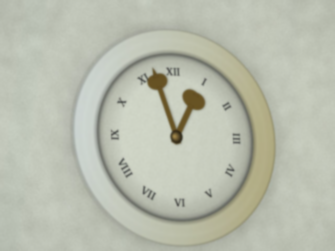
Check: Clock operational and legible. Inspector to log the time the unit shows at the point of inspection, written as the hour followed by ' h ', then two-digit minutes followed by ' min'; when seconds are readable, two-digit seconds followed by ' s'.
12 h 57 min
